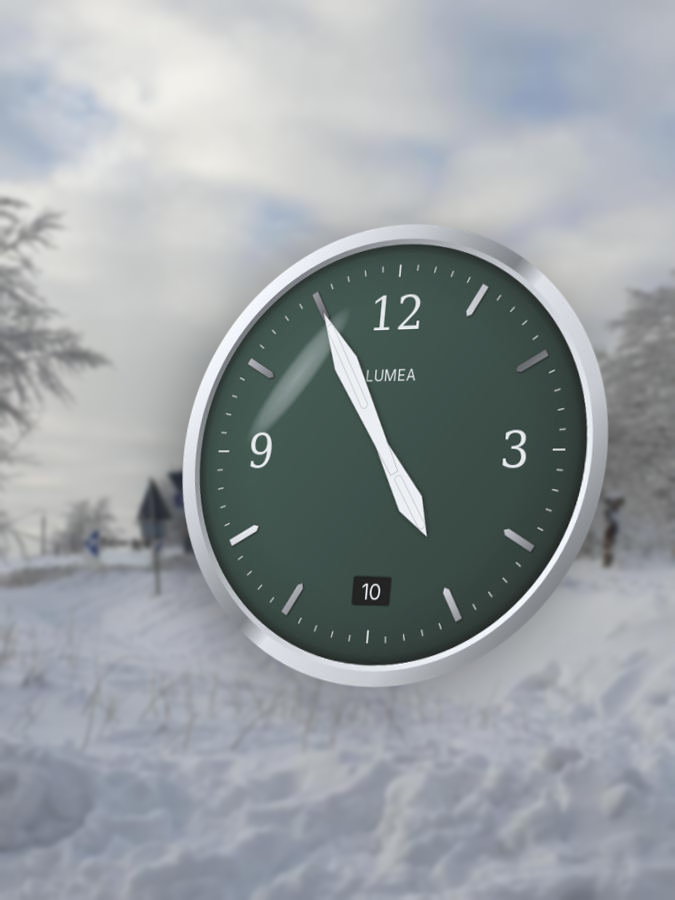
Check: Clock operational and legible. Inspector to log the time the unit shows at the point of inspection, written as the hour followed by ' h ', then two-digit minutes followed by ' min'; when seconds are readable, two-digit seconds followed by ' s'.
4 h 55 min
